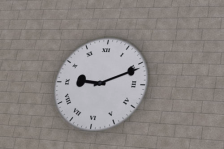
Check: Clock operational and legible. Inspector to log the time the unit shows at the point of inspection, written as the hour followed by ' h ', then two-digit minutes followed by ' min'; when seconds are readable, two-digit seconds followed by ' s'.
9 h 11 min
